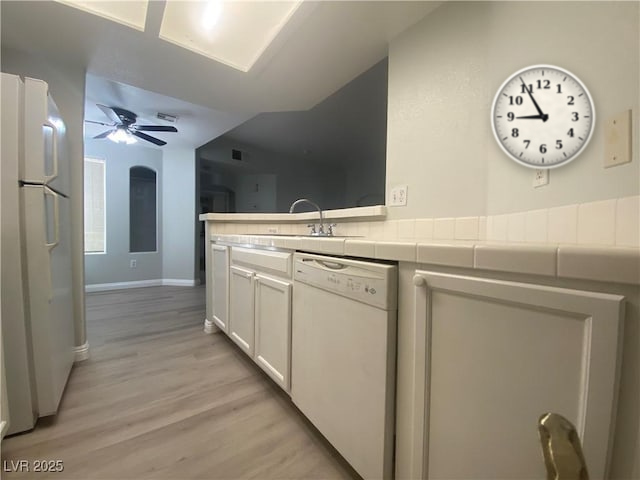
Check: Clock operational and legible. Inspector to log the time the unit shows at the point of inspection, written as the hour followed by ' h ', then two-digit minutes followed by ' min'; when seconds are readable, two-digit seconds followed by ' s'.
8 h 55 min
